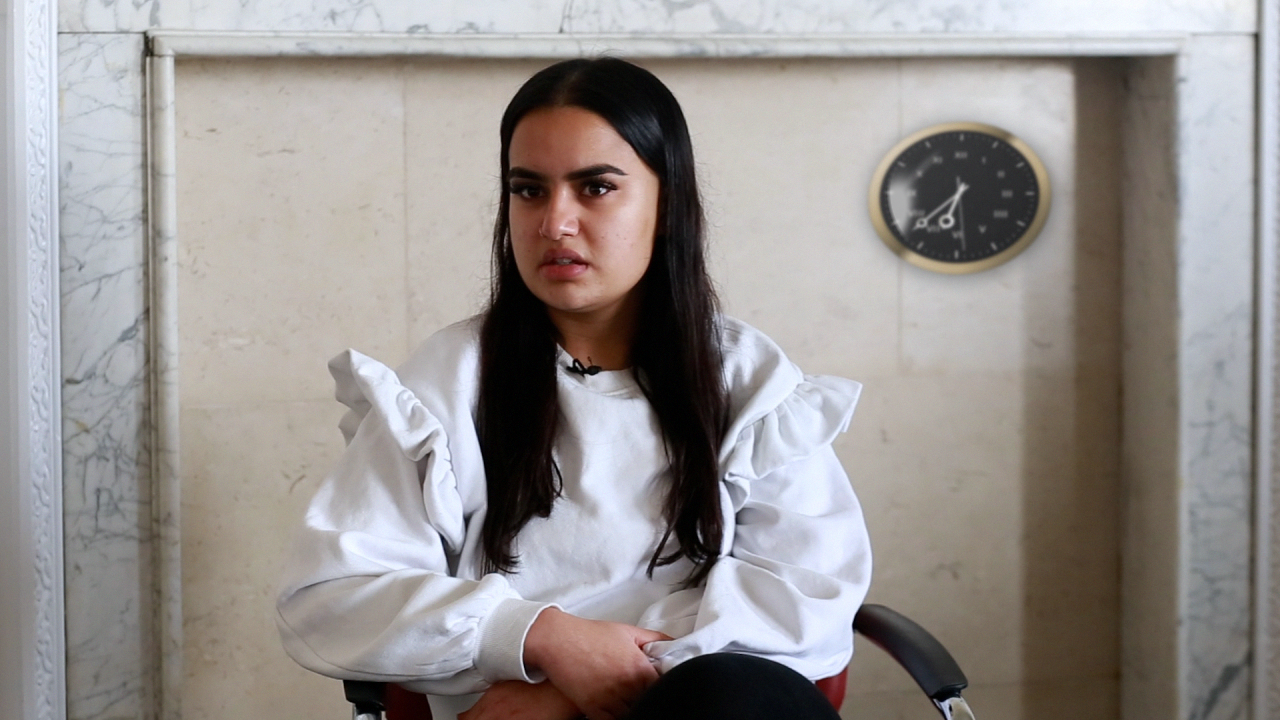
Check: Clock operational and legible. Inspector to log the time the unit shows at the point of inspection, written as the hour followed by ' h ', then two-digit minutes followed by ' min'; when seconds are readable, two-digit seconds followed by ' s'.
6 h 37 min 29 s
